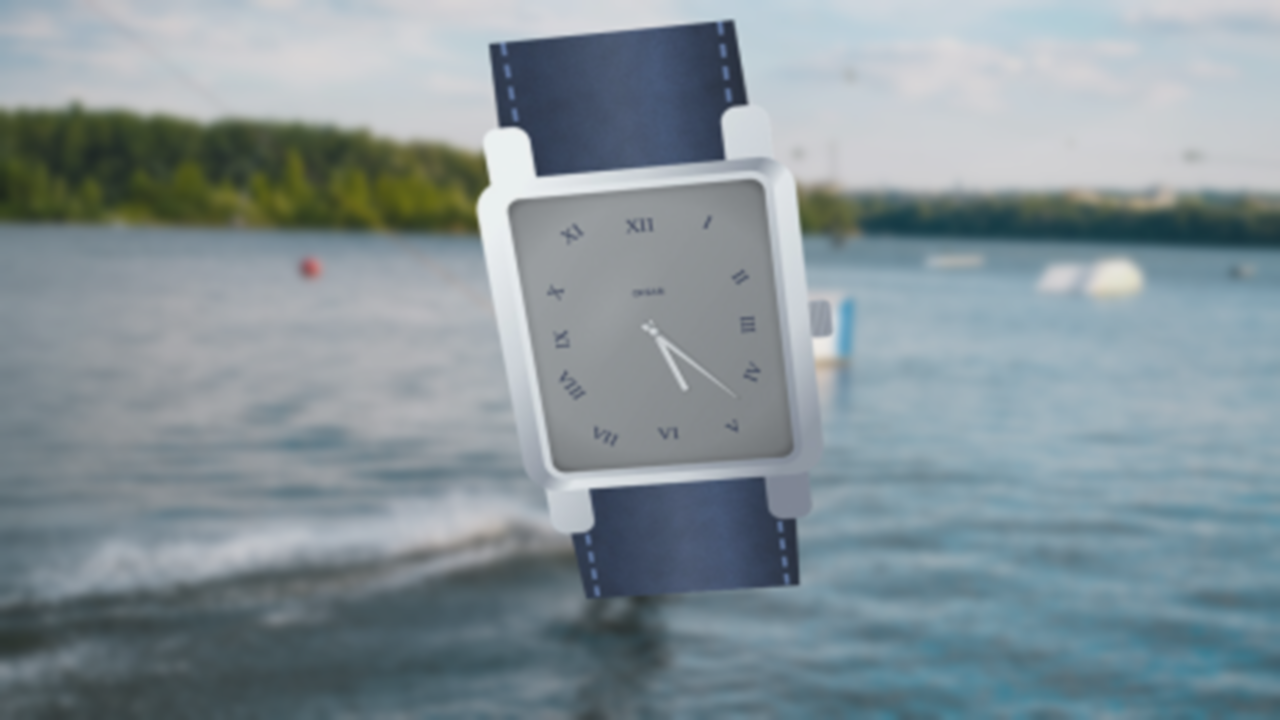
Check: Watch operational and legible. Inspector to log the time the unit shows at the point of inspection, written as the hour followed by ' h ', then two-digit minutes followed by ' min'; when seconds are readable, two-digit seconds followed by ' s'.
5 h 23 min
